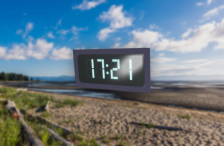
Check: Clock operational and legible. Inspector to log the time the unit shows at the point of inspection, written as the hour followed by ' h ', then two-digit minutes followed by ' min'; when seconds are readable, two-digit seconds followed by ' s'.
17 h 21 min
